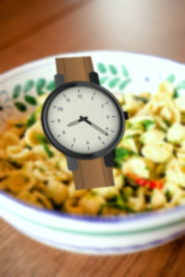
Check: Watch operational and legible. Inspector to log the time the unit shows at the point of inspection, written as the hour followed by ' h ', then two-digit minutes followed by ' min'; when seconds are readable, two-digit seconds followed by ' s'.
8 h 22 min
